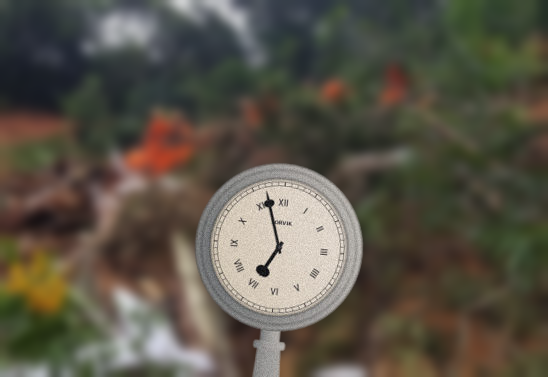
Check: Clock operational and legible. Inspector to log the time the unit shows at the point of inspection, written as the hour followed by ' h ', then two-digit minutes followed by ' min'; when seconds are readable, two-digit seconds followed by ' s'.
6 h 57 min
